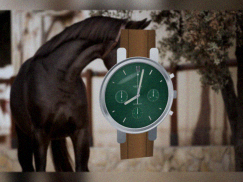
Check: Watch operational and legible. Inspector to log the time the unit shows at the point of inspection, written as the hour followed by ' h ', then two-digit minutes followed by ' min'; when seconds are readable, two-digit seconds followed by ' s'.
8 h 02 min
